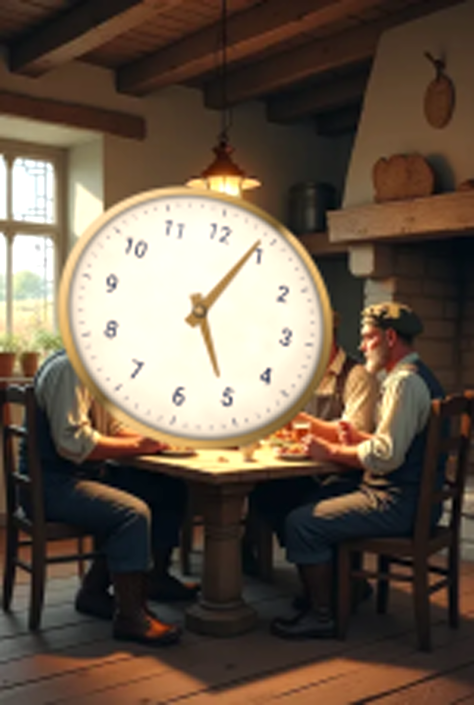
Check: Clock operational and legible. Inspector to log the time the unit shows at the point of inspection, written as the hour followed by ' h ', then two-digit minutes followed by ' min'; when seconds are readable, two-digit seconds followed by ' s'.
5 h 04 min
